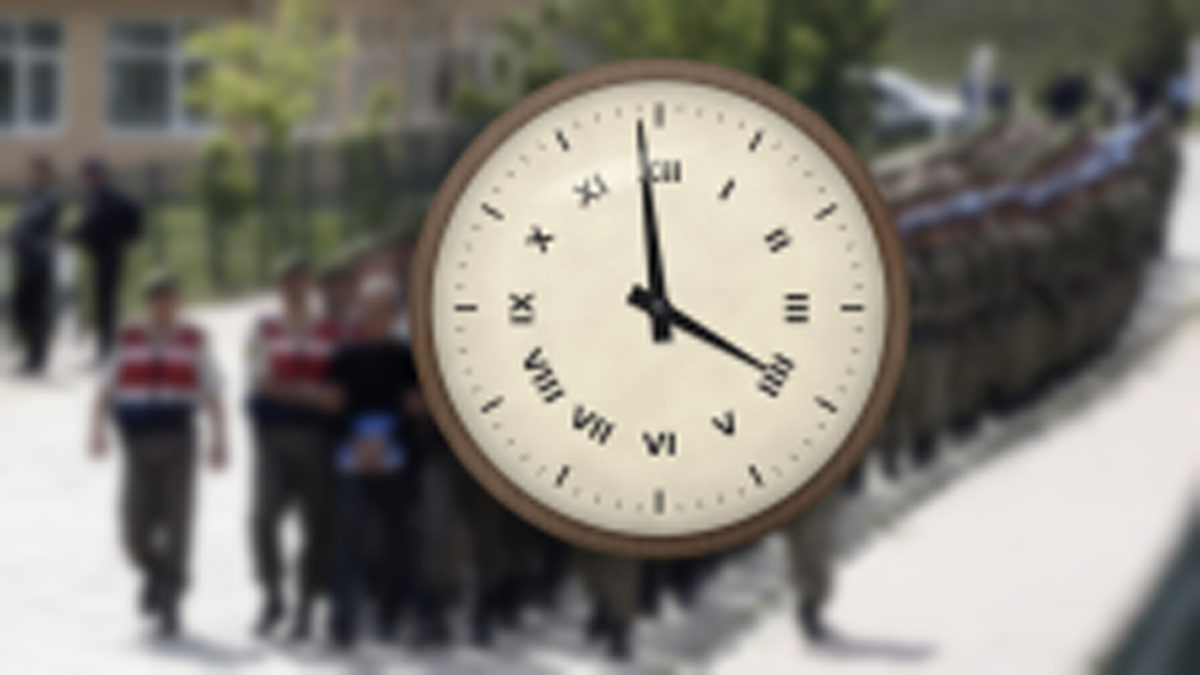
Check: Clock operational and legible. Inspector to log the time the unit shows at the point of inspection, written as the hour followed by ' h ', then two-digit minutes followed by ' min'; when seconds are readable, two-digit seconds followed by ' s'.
3 h 59 min
